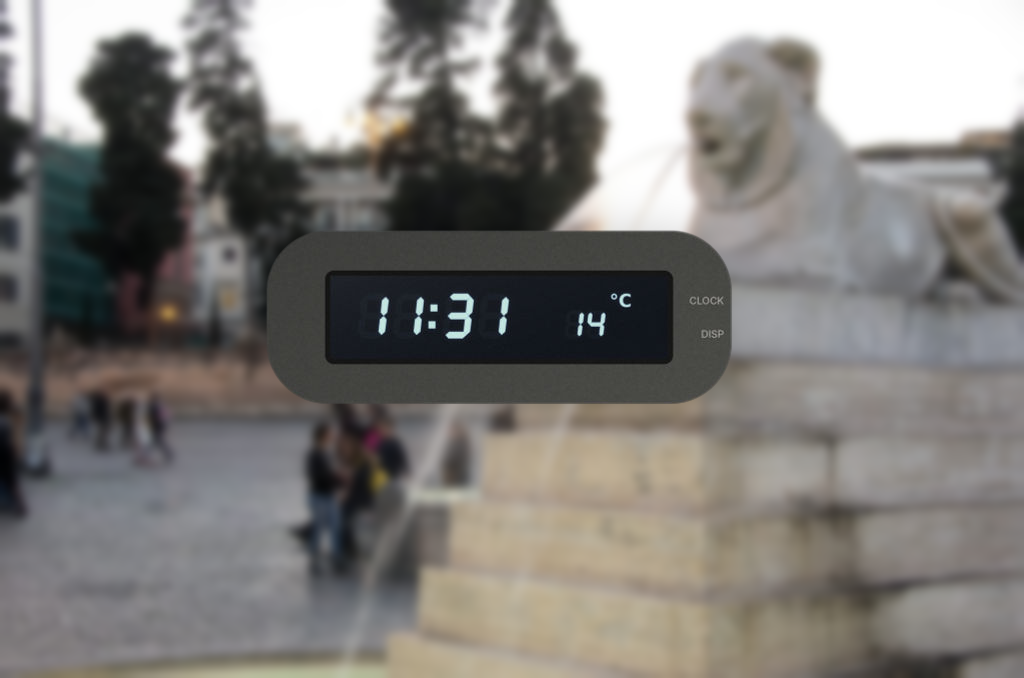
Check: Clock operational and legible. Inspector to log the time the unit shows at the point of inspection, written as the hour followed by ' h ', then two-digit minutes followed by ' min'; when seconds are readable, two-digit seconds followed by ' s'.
11 h 31 min
